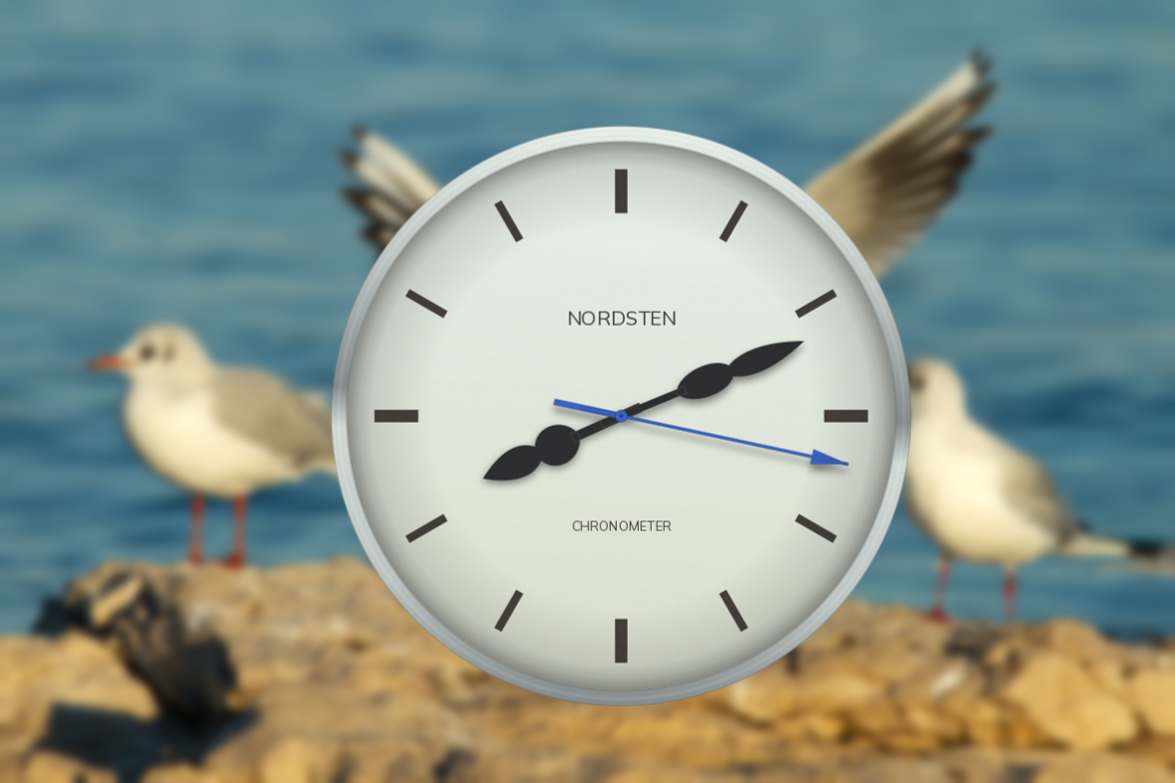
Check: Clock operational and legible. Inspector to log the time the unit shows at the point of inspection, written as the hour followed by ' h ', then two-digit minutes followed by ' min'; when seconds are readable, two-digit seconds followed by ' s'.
8 h 11 min 17 s
